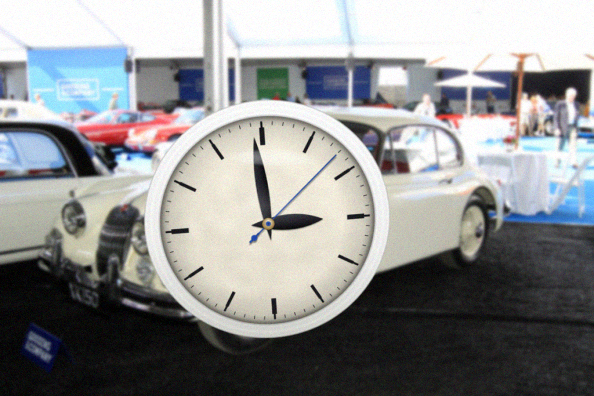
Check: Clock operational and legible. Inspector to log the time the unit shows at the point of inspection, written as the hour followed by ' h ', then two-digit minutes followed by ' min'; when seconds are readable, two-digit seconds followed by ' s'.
2 h 59 min 08 s
